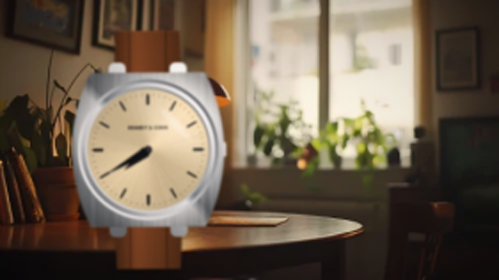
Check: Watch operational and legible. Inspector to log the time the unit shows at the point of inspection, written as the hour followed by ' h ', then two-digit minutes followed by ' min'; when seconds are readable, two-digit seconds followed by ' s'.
7 h 40 min
